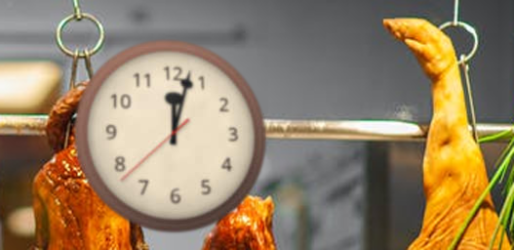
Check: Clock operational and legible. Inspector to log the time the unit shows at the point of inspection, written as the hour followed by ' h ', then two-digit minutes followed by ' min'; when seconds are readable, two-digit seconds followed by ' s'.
12 h 02 min 38 s
